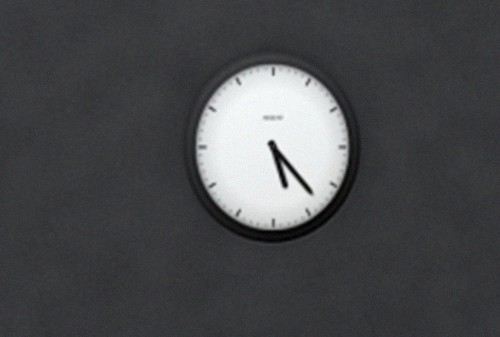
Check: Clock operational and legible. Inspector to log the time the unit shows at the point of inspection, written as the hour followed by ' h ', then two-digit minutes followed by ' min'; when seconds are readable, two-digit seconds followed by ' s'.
5 h 23 min
